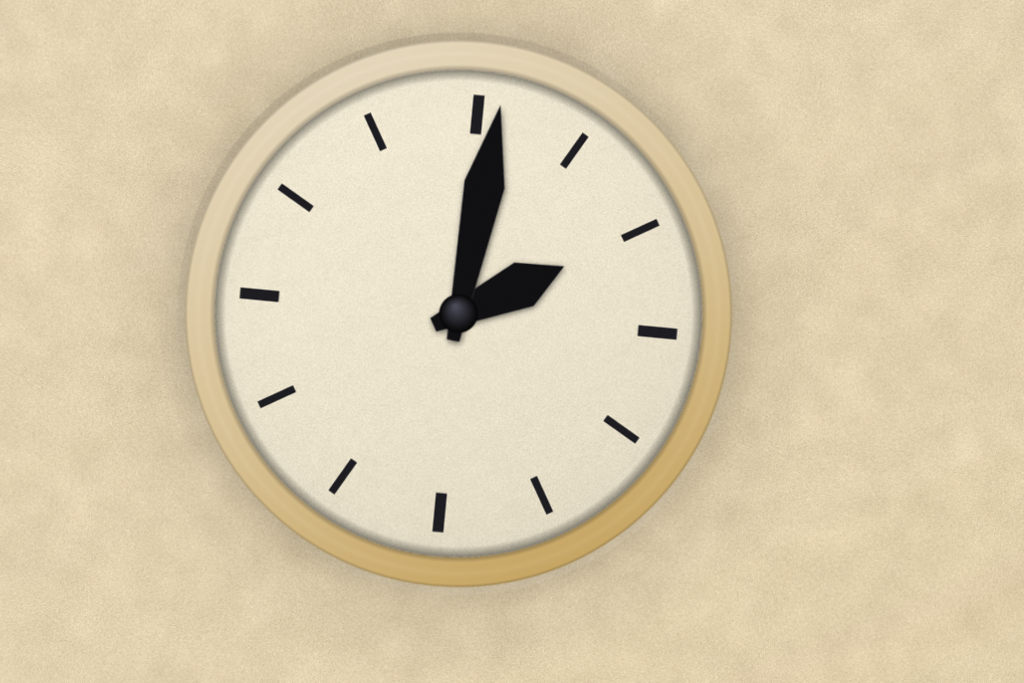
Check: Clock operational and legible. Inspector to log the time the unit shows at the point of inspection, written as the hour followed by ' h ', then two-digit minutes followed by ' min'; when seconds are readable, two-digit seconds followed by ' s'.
2 h 01 min
